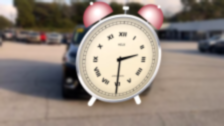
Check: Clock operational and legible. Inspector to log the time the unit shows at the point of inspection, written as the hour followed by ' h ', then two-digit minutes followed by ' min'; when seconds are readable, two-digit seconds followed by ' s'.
2 h 30 min
